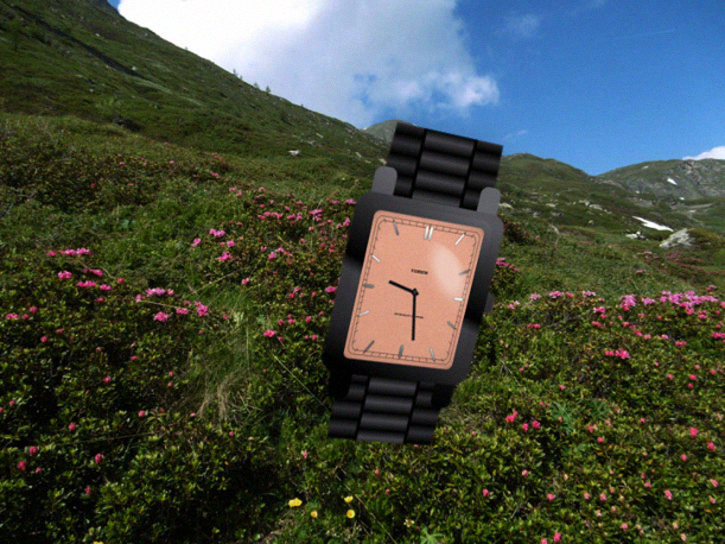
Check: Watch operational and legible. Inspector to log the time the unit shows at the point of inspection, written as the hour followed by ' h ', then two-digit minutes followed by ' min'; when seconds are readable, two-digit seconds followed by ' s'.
9 h 28 min
